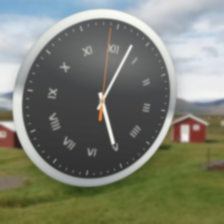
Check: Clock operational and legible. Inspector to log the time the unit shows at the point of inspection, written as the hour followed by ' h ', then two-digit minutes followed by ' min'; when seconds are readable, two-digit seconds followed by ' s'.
5 h 02 min 59 s
